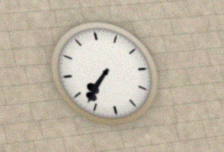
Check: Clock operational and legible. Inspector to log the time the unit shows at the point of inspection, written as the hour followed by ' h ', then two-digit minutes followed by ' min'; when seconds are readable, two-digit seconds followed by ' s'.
7 h 37 min
